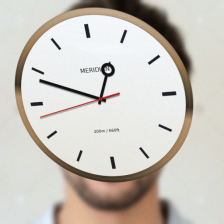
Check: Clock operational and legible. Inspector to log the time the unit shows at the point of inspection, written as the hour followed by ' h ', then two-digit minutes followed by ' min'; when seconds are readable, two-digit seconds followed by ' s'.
12 h 48 min 43 s
